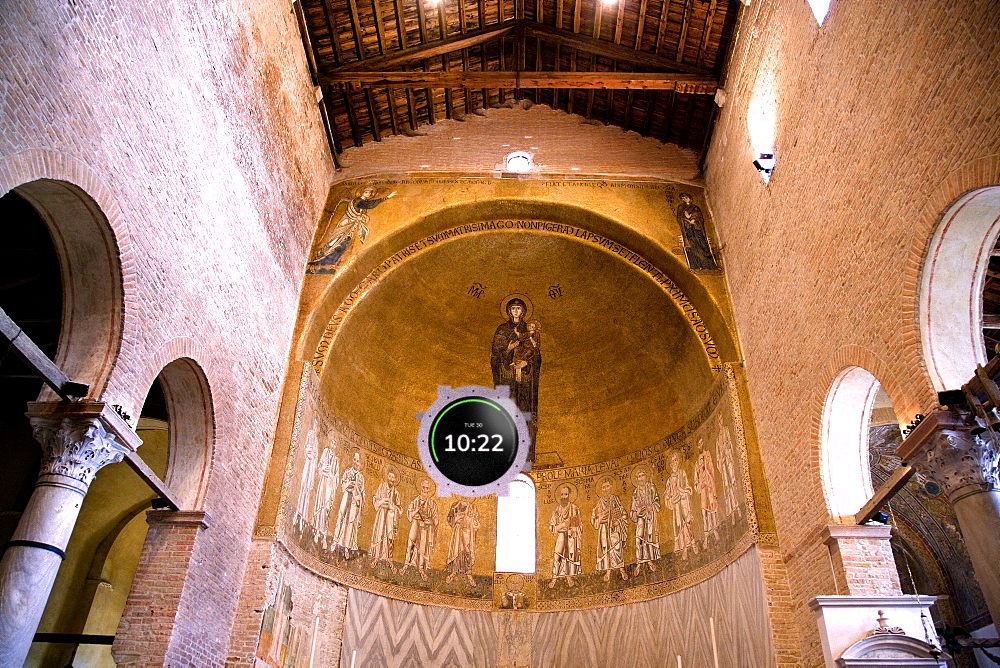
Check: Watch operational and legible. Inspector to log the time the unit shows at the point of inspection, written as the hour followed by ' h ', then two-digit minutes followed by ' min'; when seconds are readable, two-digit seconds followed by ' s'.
10 h 22 min
